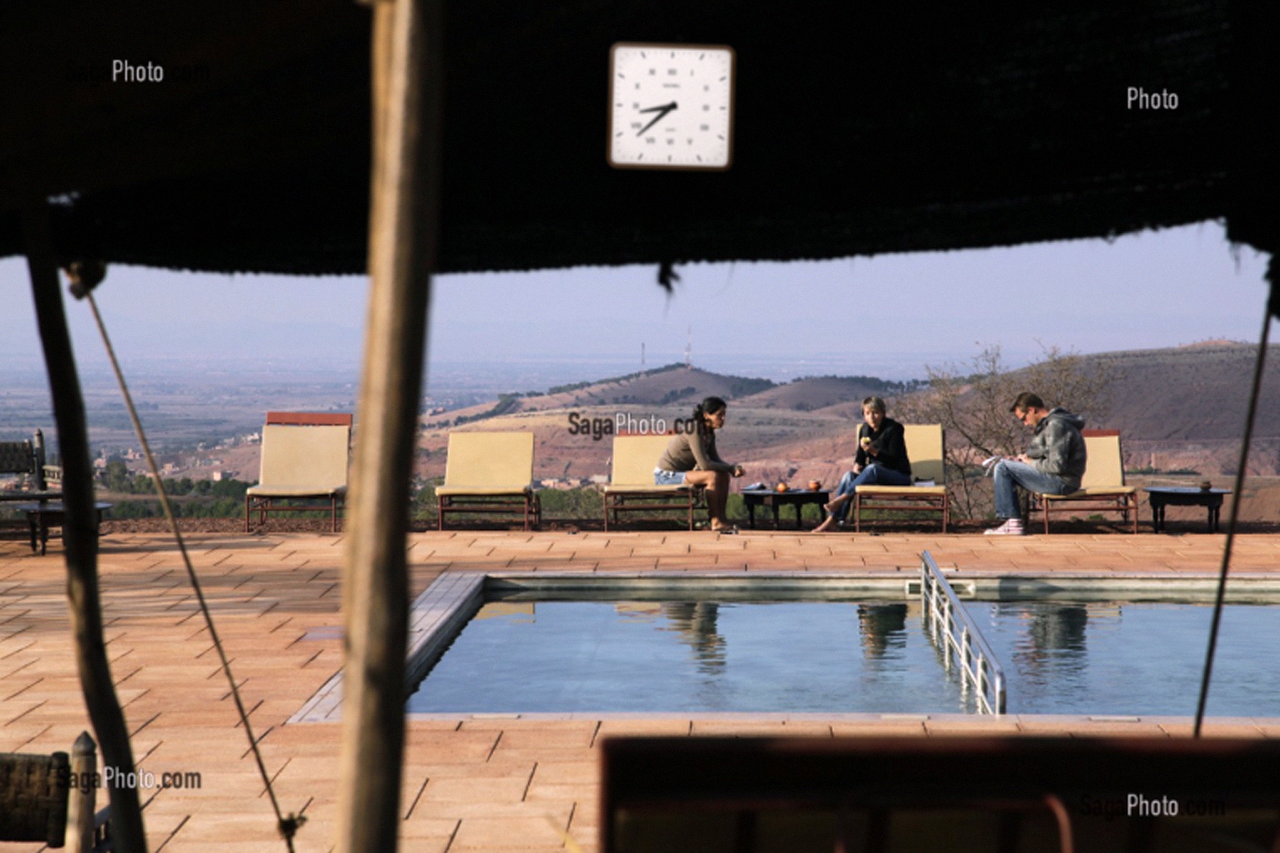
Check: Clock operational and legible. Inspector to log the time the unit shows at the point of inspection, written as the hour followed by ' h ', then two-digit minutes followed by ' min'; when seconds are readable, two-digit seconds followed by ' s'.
8 h 38 min
